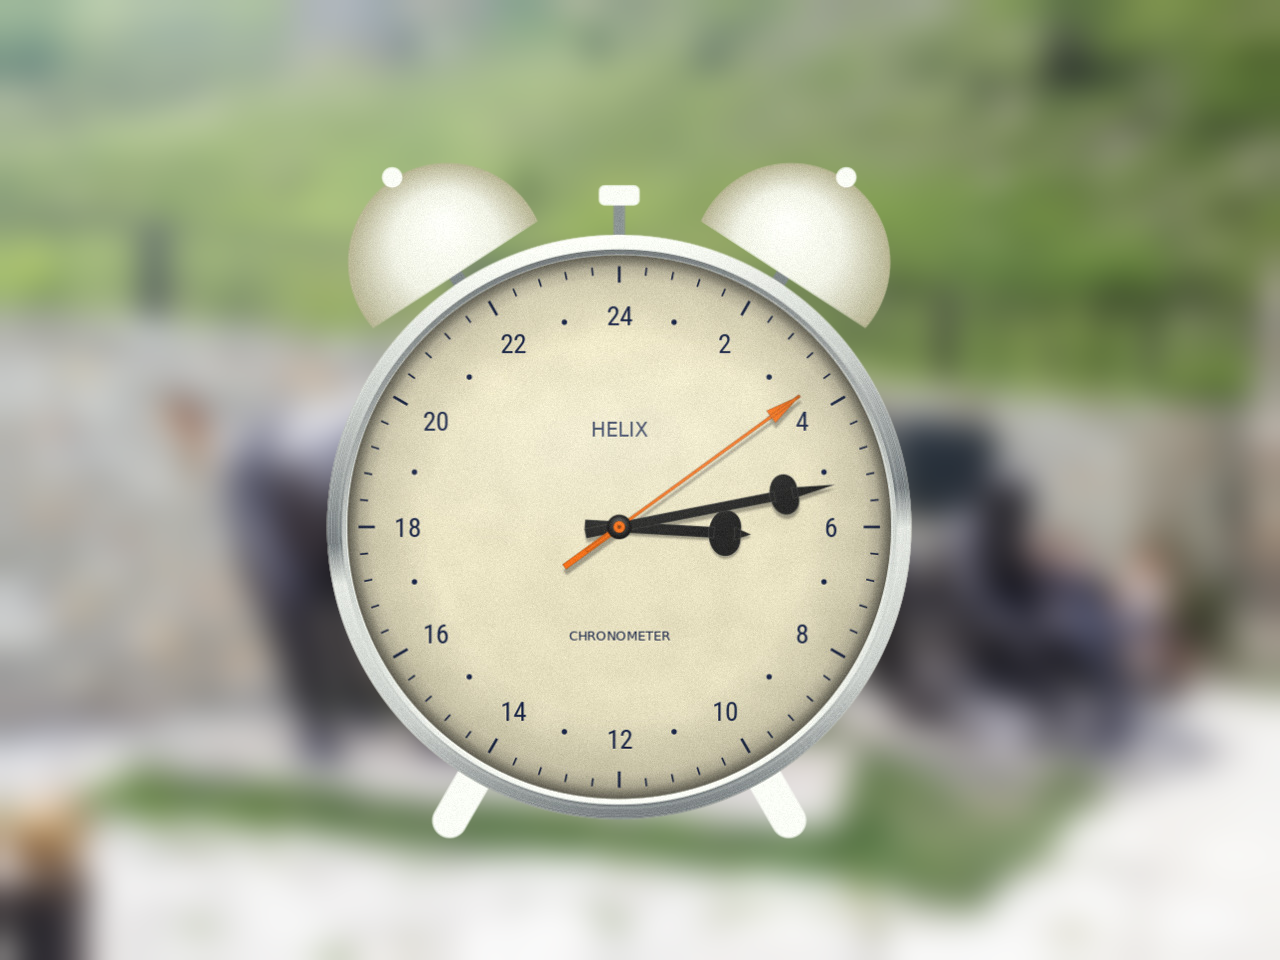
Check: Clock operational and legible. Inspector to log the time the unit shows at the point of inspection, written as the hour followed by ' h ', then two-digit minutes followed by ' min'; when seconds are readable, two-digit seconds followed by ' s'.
6 h 13 min 09 s
